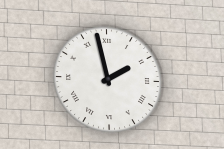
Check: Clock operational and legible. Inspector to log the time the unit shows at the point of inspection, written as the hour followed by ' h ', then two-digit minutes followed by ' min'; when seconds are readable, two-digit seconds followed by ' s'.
1 h 58 min
